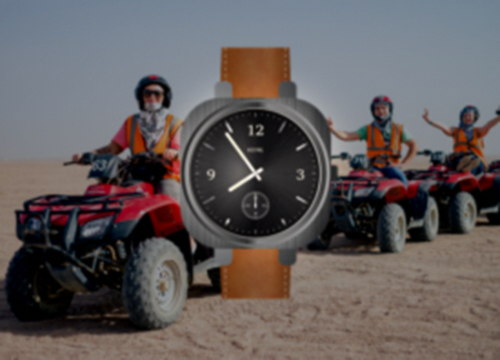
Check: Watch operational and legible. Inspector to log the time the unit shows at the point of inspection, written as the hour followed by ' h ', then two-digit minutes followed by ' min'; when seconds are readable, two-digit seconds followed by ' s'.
7 h 54 min
